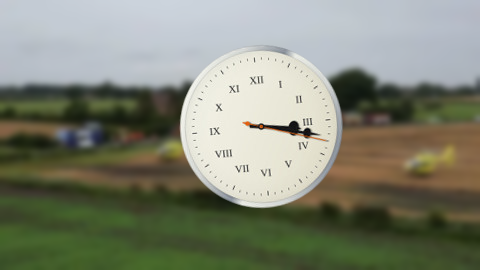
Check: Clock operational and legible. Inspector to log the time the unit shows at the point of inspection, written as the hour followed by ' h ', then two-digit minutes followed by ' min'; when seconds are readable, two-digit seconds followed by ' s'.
3 h 17 min 18 s
